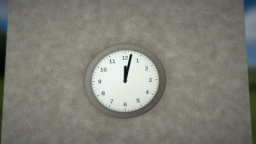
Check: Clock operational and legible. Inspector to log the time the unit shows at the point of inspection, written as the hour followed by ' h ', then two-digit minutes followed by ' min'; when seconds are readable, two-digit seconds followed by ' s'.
12 h 02 min
